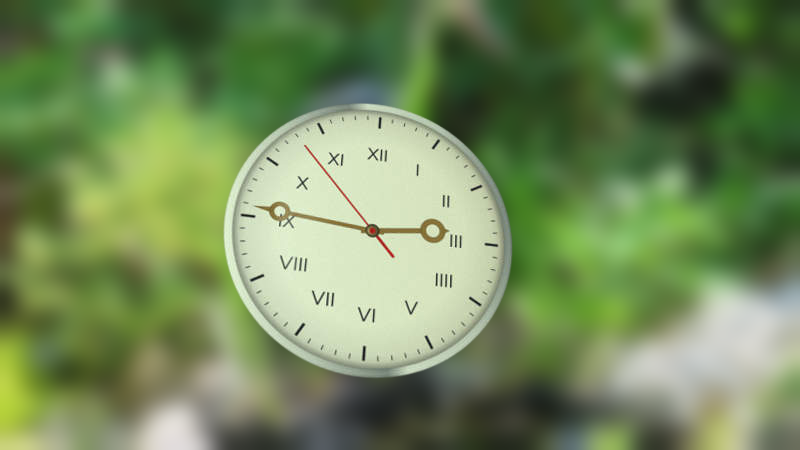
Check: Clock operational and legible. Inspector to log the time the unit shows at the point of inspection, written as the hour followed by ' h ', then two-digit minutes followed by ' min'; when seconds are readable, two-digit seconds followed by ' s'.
2 h 45 min 53 s
